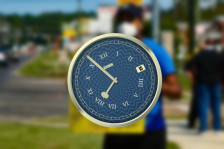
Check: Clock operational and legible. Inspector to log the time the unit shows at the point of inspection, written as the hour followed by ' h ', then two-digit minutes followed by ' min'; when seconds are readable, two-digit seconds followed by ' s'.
7 h 56 min
